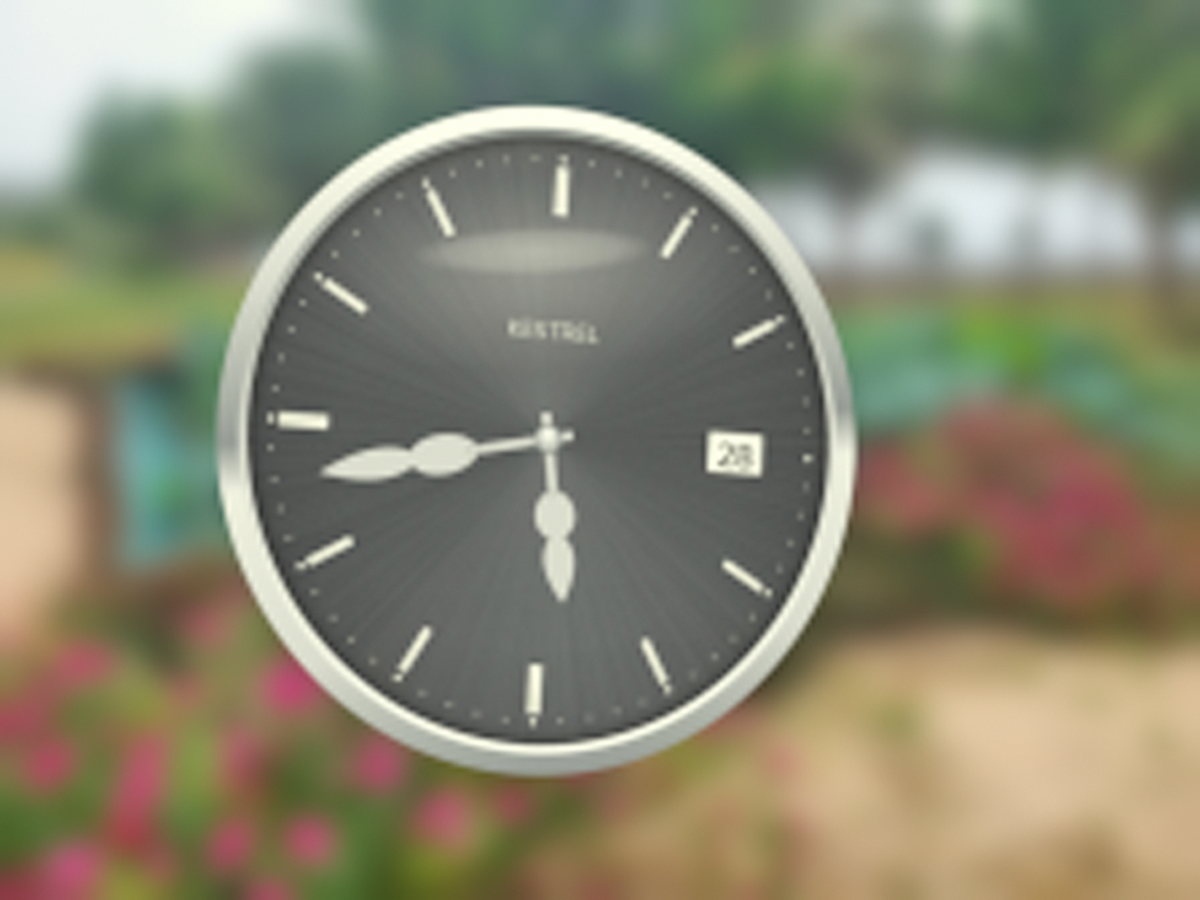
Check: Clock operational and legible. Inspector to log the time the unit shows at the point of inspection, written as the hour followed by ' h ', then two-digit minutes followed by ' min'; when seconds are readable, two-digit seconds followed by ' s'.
5 h 43 min
